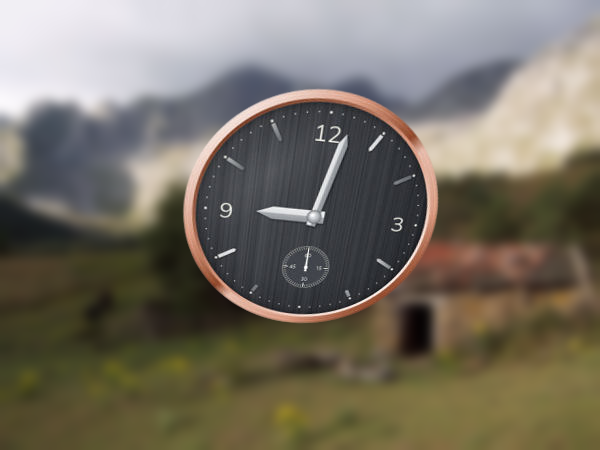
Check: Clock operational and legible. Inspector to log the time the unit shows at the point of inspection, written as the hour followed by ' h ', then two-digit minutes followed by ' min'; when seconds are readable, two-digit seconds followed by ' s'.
9 h 02 min
